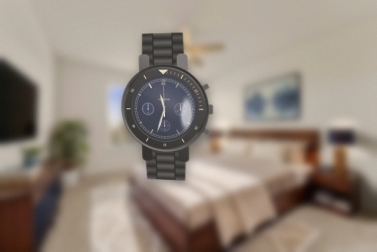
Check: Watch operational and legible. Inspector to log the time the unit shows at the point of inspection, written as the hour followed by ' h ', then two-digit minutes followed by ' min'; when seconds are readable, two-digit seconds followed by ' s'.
11 h 33 min
